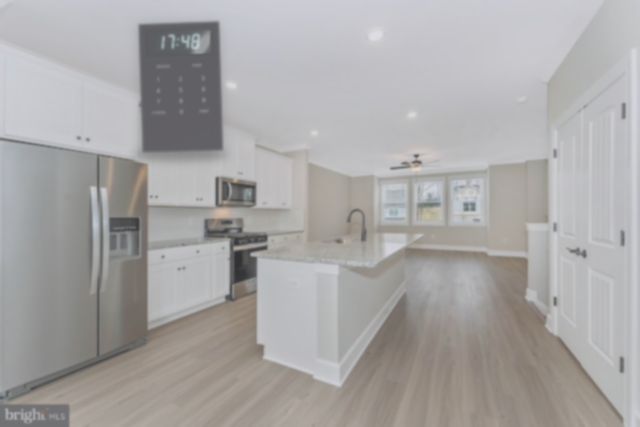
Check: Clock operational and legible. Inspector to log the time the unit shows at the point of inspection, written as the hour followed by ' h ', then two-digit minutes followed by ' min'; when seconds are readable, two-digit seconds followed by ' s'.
17 h 48 min
